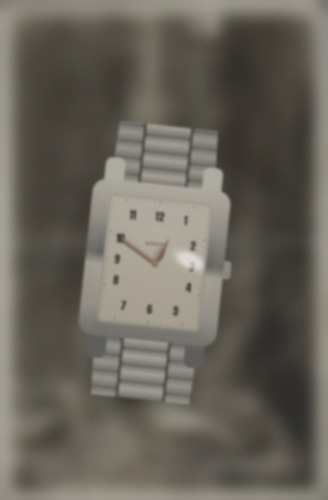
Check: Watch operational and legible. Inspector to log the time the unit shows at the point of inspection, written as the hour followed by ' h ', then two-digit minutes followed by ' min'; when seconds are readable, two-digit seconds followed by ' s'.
12 h 50 min
